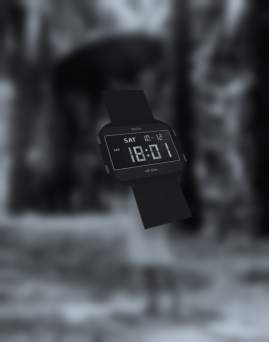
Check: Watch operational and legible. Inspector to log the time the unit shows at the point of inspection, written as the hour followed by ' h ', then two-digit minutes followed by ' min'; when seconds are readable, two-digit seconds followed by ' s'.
18 h 01 min
